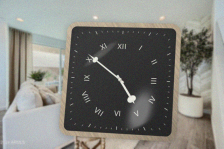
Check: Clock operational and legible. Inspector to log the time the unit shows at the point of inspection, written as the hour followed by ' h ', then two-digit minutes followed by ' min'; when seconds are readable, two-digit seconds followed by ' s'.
4 h 51 min
